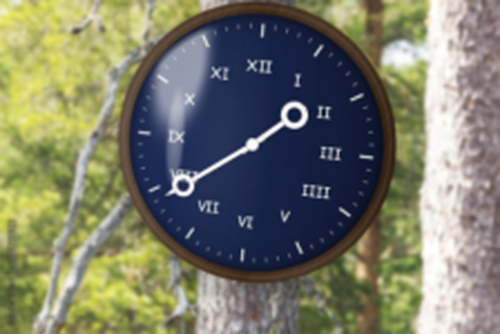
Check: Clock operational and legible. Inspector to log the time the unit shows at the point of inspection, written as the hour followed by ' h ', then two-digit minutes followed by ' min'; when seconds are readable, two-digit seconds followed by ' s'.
1 h 39 min
